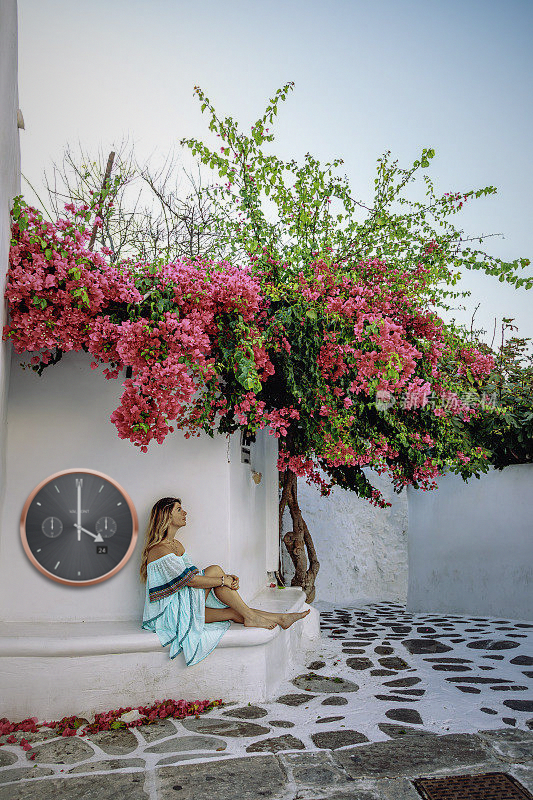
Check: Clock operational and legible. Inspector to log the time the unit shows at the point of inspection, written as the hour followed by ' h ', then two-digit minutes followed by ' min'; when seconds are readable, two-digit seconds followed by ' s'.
4 h 00 min
